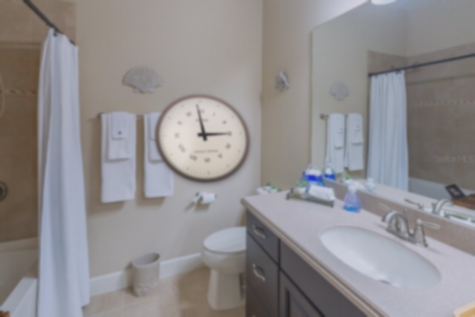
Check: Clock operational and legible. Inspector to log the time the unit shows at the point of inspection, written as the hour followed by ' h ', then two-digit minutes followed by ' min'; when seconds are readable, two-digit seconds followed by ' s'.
2 h 59 min
